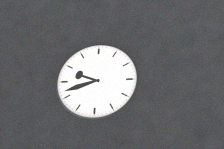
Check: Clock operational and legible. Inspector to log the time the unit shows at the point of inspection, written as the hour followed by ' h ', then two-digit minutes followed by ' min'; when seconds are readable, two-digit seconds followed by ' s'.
9 h 42 min
